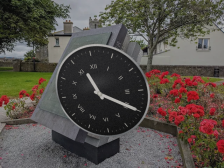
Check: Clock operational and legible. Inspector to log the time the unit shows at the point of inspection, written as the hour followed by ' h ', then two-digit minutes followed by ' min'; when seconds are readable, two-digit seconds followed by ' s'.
11 h 20 min
